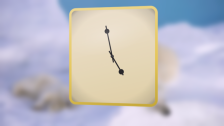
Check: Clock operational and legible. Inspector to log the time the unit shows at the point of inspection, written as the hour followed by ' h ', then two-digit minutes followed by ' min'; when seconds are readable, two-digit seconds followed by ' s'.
4 h 58 min
